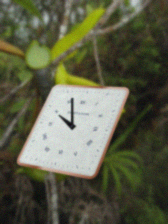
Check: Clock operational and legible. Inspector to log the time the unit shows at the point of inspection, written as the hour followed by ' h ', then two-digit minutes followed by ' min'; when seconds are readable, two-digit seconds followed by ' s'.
9 h 56 min
